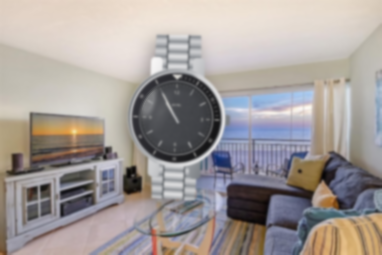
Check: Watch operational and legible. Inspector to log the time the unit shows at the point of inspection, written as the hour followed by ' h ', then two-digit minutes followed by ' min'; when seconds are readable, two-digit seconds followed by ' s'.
10 h 55 min
